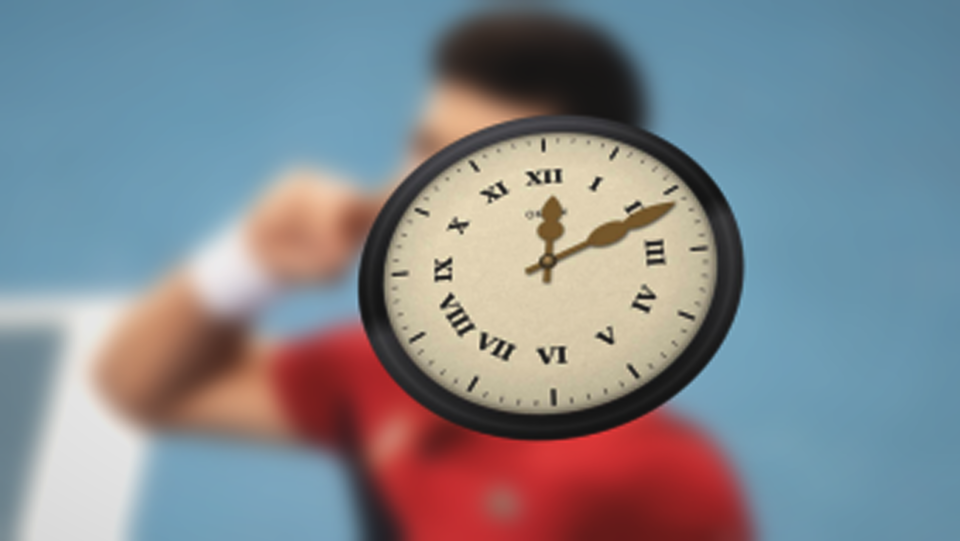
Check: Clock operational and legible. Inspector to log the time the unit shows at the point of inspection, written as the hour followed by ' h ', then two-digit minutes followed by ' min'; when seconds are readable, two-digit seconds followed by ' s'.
12 h 11 min
